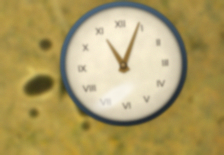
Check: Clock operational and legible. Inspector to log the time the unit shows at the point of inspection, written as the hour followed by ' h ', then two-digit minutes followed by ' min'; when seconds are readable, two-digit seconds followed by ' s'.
11 h 04 min
